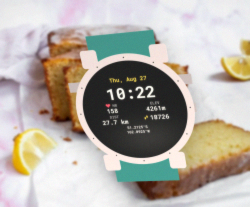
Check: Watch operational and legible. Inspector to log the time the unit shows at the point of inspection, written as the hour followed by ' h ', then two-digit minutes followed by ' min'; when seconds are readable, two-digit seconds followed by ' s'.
10 h 22 min
